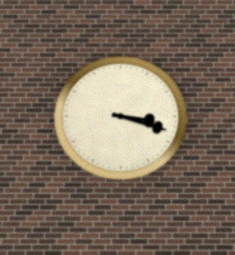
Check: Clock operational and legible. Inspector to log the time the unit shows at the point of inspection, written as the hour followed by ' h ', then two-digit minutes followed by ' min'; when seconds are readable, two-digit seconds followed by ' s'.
3 h 18 min
